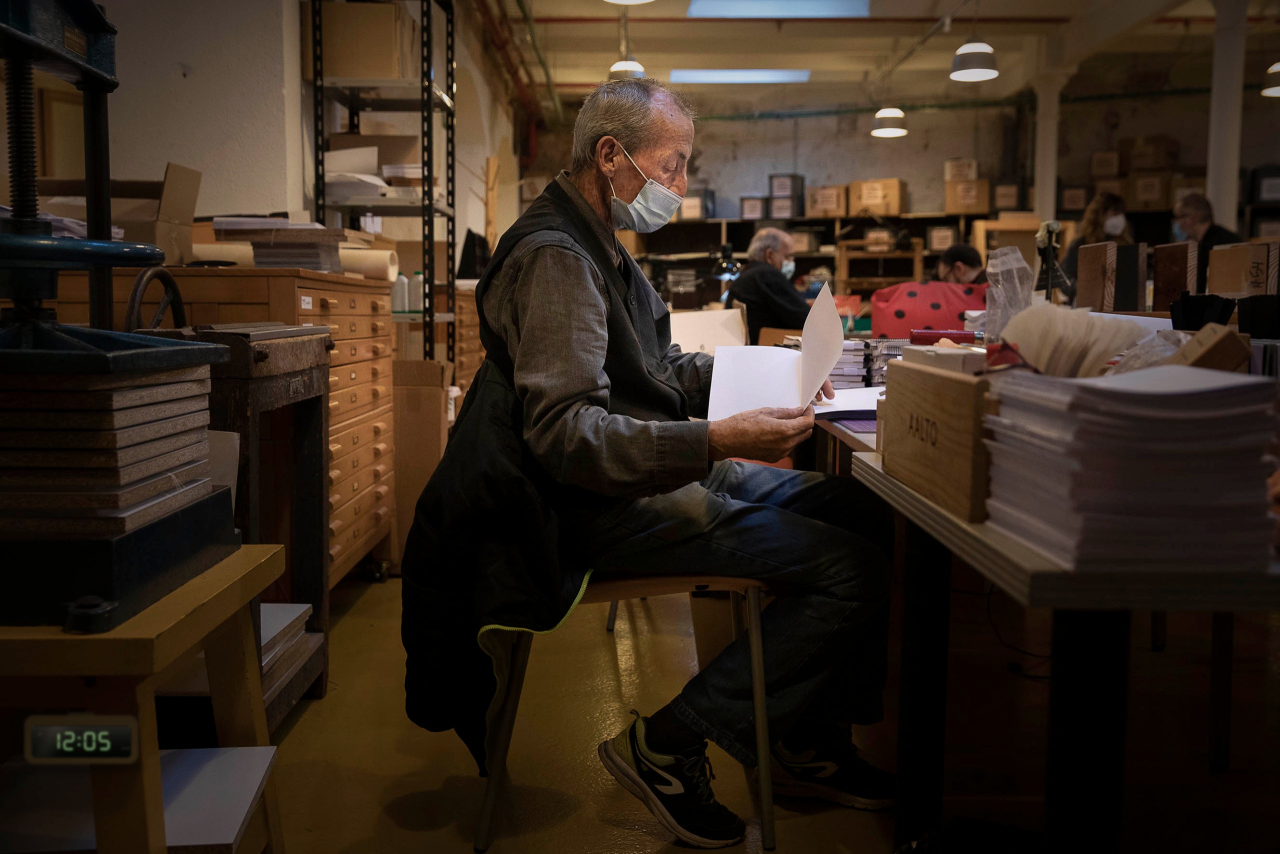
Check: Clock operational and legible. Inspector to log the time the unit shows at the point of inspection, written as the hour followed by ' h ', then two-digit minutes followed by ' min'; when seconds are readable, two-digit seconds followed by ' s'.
12 h 05 min
